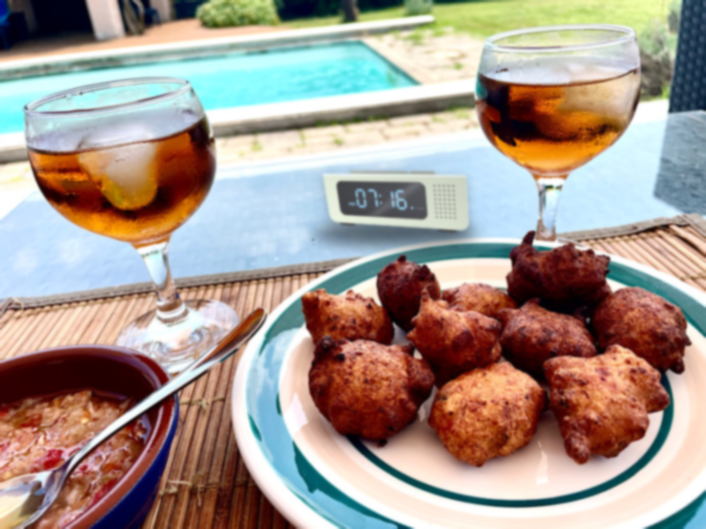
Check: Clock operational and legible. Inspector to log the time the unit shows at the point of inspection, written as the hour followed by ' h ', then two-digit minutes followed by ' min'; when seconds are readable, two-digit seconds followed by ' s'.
7 h 16 min
